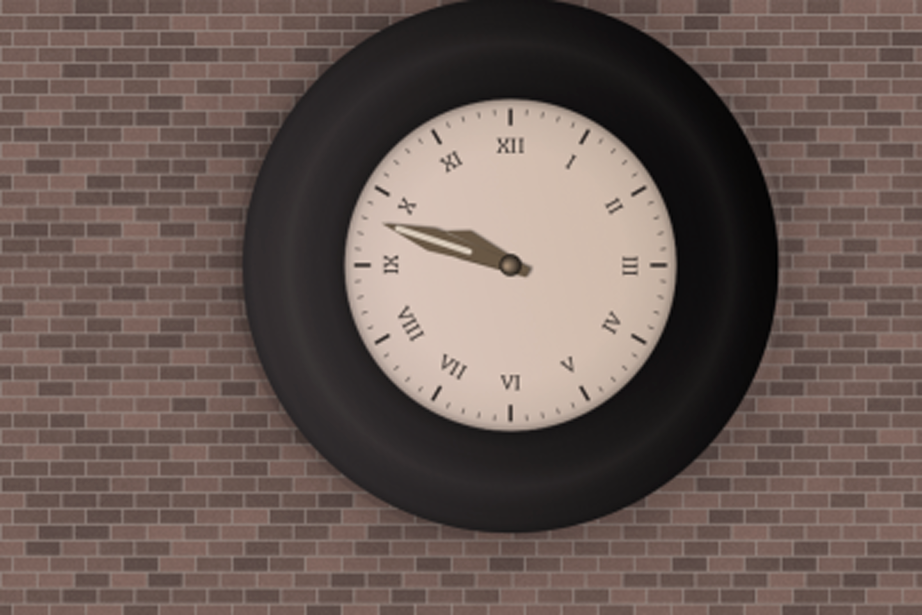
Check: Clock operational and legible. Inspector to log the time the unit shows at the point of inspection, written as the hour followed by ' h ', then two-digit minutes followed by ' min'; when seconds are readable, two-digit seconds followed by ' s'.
9 h 48 min
